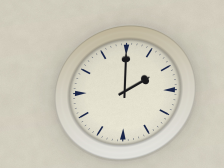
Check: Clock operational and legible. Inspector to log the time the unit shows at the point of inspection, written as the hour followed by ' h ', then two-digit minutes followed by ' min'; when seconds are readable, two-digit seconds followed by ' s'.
2 h 00 min
